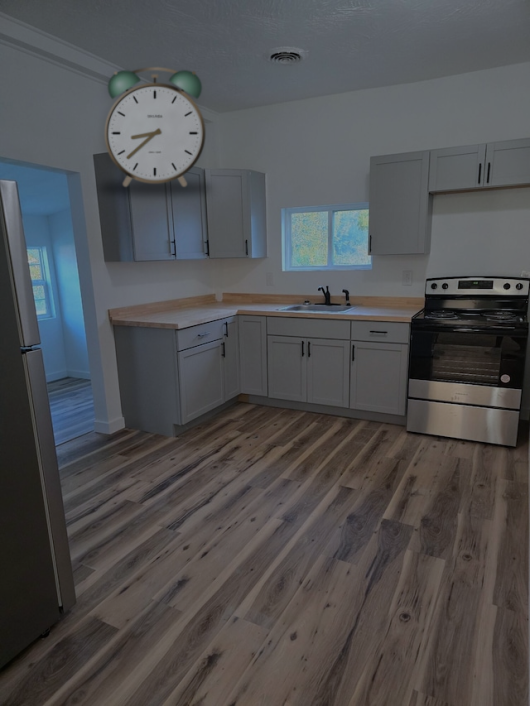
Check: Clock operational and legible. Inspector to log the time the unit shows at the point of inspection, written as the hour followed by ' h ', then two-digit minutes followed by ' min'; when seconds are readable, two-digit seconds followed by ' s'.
8 h 38 min
